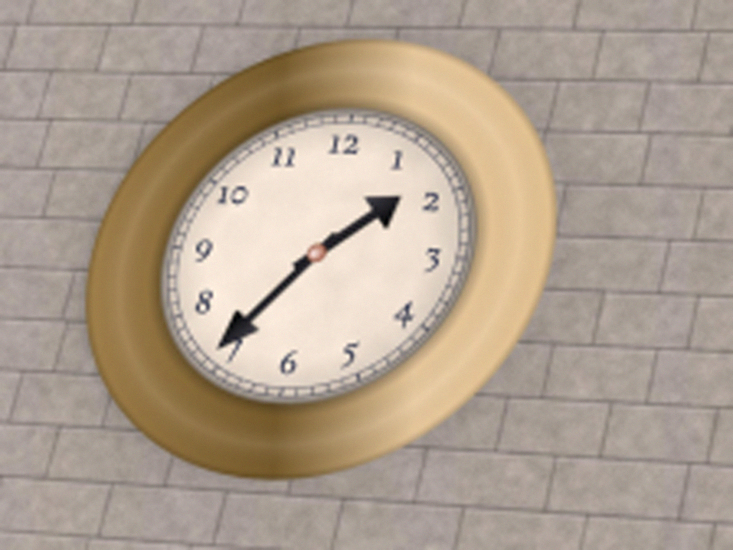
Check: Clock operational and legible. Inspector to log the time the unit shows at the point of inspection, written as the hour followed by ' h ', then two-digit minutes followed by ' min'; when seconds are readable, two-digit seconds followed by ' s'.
1 h 36 min
